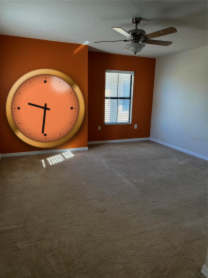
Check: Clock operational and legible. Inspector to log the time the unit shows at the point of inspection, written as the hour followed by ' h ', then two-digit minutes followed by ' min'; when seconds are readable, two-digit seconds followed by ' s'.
9 h 31 min
